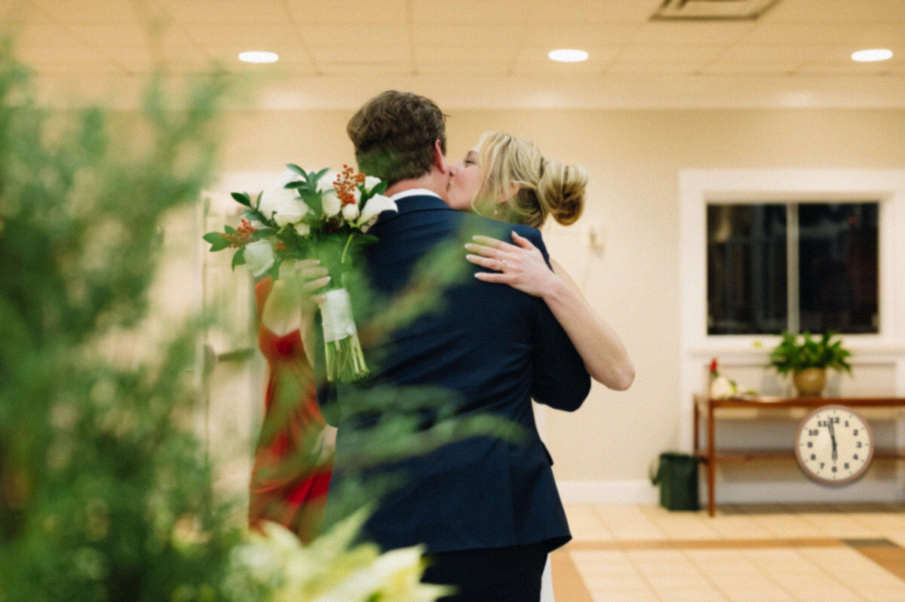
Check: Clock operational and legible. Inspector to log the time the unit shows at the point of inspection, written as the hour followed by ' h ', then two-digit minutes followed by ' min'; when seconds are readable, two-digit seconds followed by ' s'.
5 h 58 min
